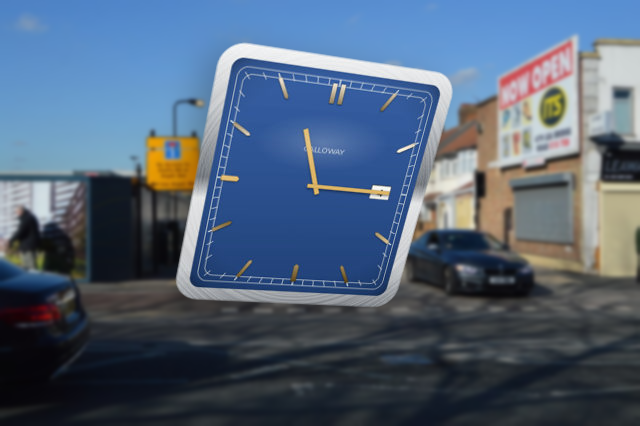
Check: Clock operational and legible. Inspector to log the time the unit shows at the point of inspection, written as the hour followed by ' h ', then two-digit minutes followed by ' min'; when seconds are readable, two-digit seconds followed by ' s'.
11 h 15 min
